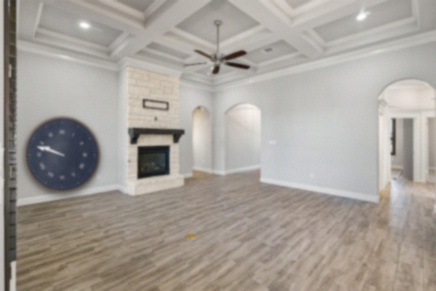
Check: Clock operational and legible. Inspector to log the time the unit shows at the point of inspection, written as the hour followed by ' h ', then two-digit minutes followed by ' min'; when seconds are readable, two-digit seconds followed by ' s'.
9 h 48 min
